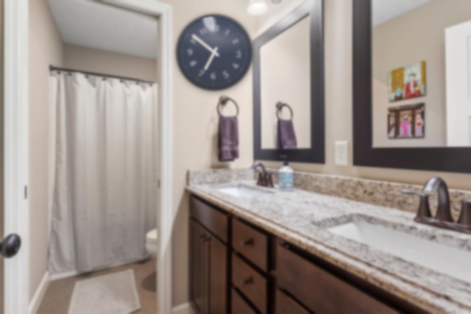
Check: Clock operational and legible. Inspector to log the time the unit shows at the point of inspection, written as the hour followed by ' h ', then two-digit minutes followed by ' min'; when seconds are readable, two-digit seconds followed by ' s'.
6 h 51 min
